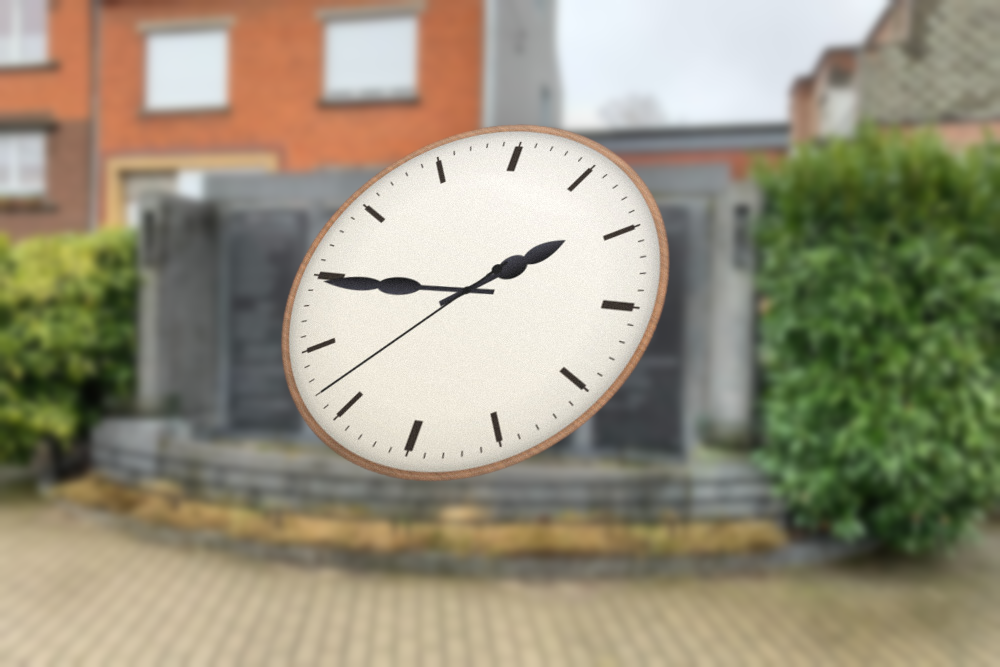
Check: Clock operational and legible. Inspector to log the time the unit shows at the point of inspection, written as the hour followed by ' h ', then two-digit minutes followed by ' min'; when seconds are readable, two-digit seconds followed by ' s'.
1 h 44 min 37 s
